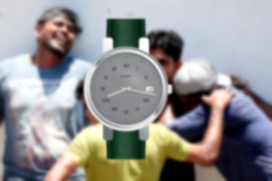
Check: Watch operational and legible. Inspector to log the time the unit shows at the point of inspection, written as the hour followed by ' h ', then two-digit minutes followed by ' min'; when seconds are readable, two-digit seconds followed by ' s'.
8 h 17 min
